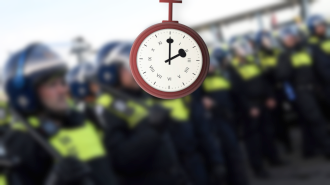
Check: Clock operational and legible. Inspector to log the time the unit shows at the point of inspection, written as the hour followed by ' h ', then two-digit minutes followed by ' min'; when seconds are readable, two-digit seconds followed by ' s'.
2 h 00 min
